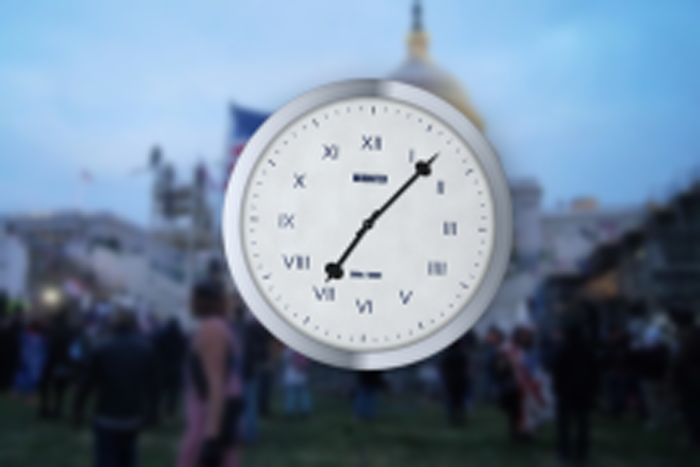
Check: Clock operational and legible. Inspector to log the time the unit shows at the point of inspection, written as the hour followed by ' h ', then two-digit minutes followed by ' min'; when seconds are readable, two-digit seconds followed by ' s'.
7 h 07 min
